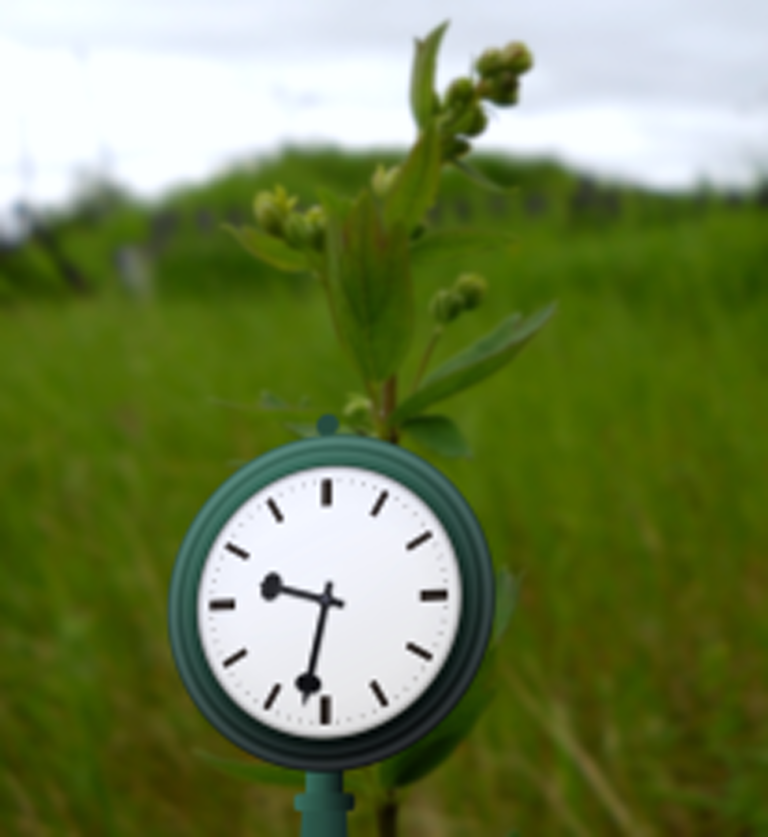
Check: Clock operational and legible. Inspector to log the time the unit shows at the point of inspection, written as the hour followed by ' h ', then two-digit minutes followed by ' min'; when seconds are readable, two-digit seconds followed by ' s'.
9 h 32 min
